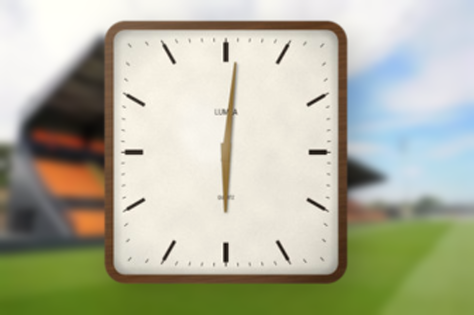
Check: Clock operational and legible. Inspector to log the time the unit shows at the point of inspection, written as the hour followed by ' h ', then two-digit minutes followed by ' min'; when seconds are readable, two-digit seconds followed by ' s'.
6 h 01 min
